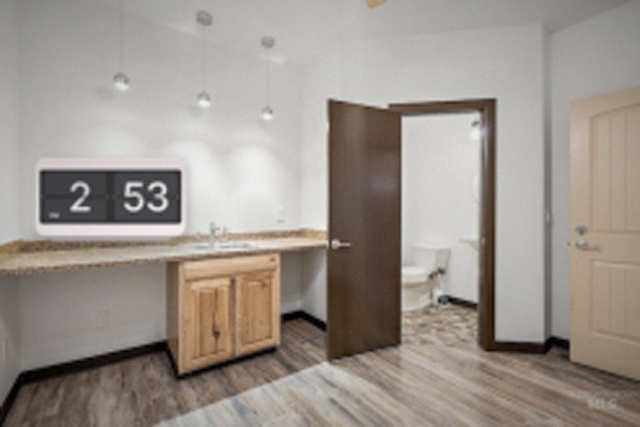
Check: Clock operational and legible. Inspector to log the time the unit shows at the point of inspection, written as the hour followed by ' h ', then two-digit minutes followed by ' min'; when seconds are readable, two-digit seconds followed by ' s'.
2 h 53 min
